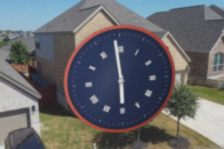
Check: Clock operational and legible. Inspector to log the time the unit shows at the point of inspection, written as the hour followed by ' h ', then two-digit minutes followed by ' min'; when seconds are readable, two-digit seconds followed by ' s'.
5 h 59 min
